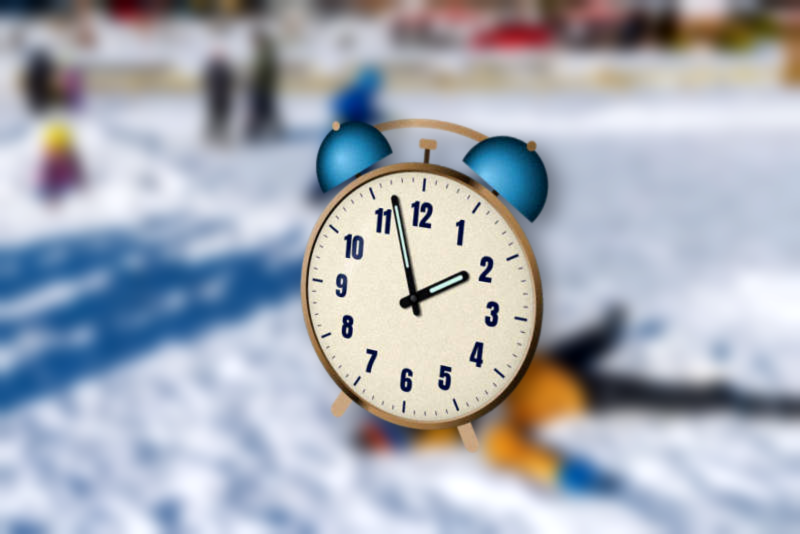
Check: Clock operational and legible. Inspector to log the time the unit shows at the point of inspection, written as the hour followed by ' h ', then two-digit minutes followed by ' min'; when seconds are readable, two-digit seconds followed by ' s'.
1 h 57 min
